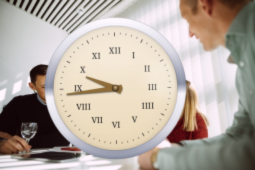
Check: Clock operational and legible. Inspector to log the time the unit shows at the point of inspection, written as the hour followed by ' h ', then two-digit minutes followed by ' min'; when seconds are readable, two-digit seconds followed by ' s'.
9 h 44 min
